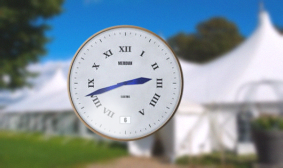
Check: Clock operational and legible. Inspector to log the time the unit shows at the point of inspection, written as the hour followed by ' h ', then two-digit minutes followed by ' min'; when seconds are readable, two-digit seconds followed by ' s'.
2 h 42 min
